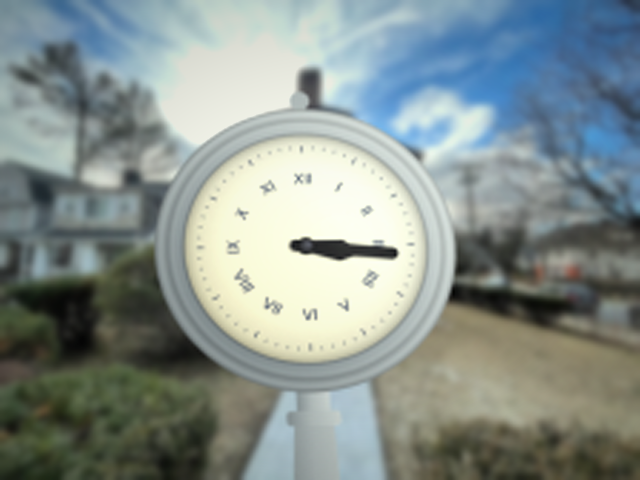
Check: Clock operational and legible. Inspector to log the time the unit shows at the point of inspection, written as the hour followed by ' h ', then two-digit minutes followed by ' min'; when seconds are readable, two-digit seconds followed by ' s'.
3 h 16 min
